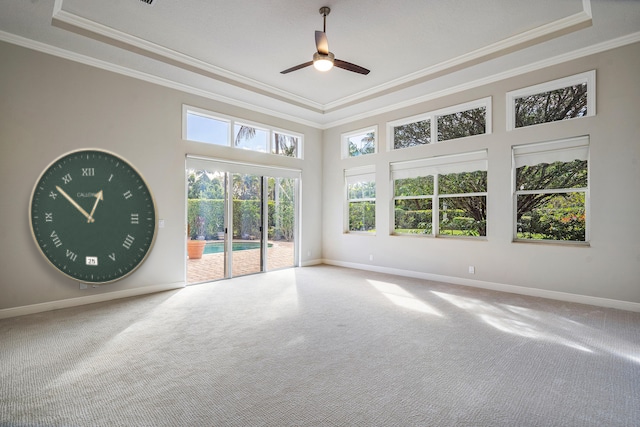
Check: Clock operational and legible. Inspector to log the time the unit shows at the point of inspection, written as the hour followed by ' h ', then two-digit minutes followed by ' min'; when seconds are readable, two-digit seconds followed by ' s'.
12 h 52 min
